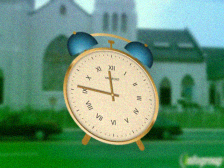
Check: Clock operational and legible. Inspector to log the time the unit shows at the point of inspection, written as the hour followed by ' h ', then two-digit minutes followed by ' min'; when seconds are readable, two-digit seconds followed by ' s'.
11 h 46 min
